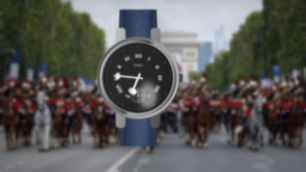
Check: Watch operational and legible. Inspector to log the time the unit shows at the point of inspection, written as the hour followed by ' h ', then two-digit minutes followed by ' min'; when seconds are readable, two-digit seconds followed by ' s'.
6 h 46 min
